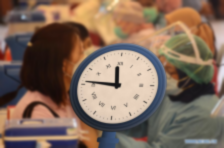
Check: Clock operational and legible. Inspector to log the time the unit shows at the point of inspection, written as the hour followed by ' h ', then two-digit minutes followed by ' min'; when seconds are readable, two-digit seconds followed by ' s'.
11 h 46 min
